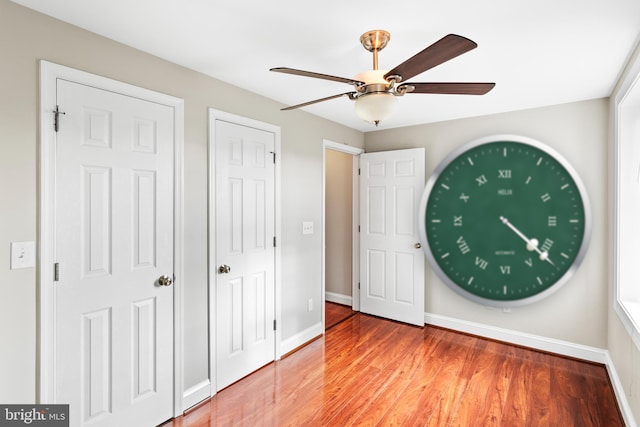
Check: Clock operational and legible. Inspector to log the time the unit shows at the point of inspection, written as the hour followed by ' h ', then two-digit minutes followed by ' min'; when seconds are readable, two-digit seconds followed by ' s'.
4 h 22 min
